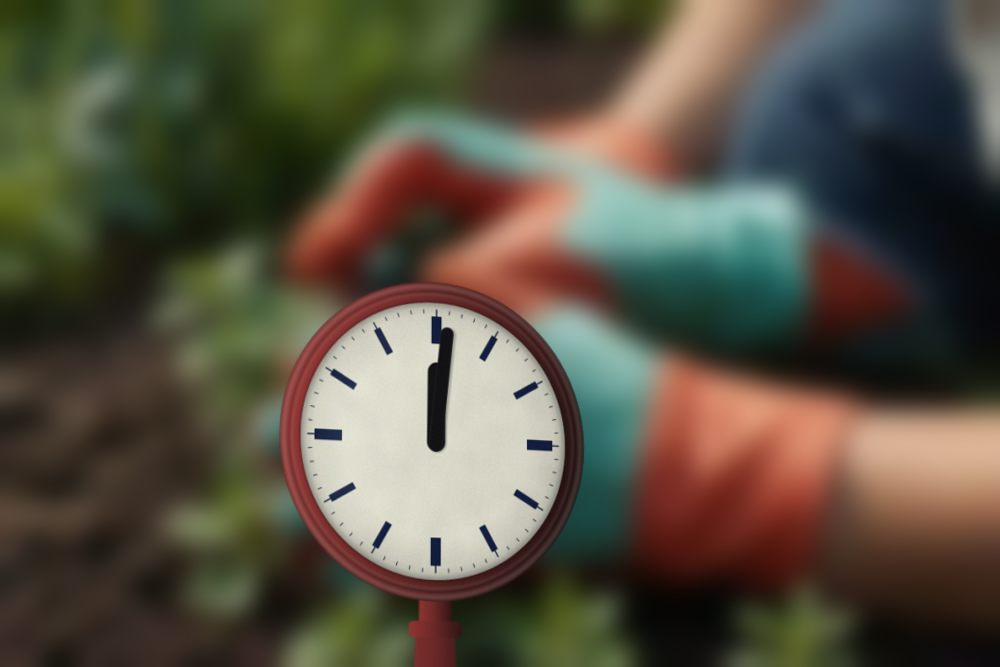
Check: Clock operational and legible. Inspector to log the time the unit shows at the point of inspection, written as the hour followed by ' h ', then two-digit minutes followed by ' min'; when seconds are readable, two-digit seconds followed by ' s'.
12 h 01 min
